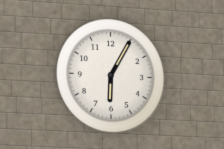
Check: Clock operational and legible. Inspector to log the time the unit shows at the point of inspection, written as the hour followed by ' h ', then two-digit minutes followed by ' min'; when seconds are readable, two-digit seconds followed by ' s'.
6 h 05 min
